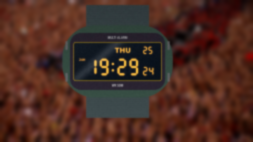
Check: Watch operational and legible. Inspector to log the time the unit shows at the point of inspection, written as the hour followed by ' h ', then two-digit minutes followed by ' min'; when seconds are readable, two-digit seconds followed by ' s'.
19 h 29 min
